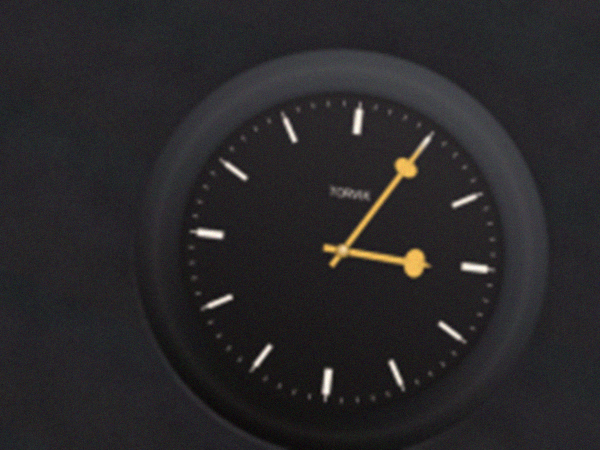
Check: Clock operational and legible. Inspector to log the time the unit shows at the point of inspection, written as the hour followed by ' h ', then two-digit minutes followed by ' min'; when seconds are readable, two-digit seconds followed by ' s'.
3 h 05 min
